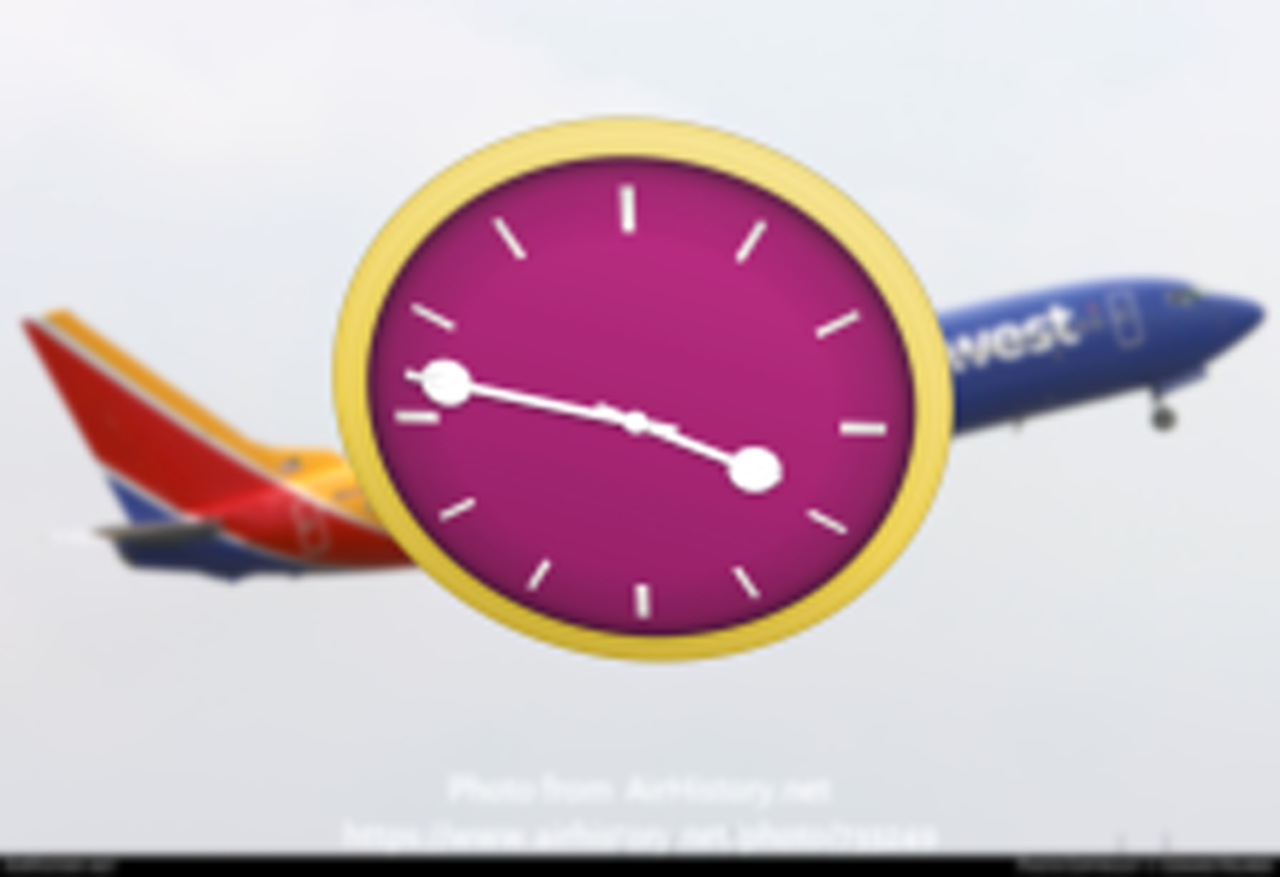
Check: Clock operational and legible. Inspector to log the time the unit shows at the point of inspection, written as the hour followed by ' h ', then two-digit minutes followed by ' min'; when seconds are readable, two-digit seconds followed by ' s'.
3 h 47 min
